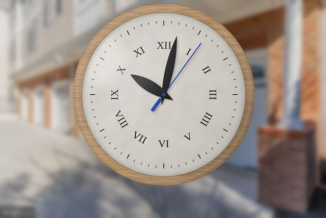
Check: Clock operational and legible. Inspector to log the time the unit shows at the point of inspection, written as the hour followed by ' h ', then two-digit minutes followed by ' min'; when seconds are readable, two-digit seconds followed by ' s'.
10 h 02 min 06 s
